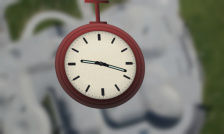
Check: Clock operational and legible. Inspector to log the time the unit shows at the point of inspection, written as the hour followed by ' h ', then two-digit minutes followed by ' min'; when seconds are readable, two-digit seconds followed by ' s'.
9 h 18 min
